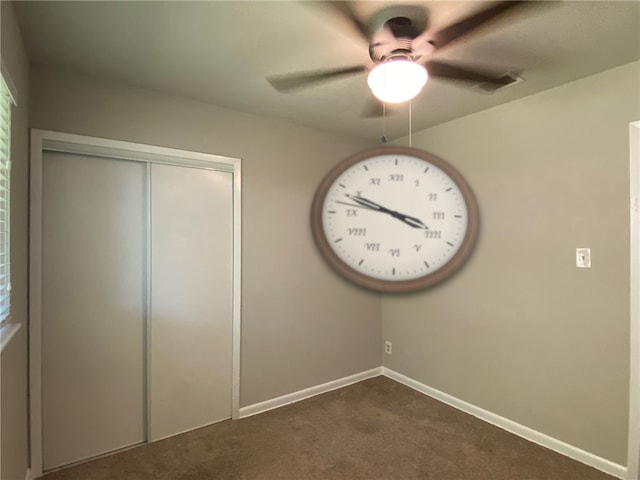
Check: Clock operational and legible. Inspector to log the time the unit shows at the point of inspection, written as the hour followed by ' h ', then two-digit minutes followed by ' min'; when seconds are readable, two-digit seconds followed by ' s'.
3 h 48 min 47 s
